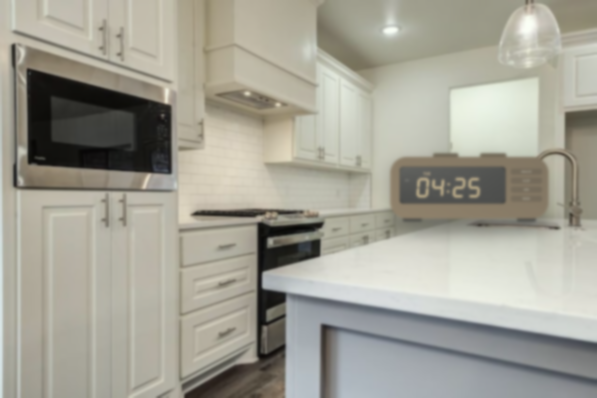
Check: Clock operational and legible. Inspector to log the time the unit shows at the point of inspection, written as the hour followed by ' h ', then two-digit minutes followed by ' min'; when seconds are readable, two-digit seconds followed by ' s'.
4 h 25 min
